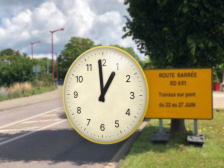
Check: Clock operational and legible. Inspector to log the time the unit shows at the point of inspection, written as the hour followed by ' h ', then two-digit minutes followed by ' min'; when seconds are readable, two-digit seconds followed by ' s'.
12 h 59 min
